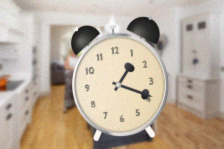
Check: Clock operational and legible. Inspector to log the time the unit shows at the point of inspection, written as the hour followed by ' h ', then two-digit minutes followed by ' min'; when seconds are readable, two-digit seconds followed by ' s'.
1 h 19 min
